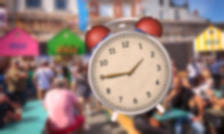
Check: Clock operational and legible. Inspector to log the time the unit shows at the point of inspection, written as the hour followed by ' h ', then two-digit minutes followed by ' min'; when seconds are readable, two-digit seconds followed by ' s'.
1 h 45 min
